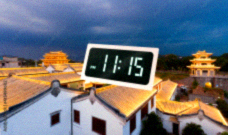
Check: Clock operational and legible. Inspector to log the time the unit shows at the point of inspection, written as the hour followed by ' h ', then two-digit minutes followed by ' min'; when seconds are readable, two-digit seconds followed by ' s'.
11 h 15 min
